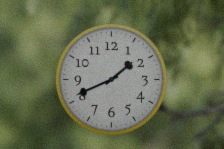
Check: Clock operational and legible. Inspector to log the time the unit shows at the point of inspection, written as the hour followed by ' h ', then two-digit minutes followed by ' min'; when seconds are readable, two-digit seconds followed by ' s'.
1 h 41 min
